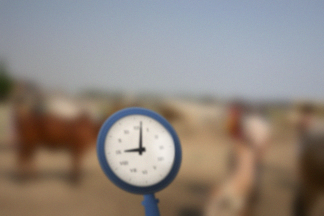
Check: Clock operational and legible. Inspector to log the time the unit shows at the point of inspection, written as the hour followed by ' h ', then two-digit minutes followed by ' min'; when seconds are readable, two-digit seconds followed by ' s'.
9 h 02 min
